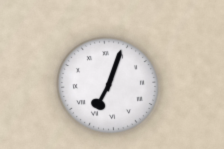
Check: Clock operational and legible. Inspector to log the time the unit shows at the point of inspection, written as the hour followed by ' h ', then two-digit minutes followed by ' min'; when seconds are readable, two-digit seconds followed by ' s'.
7 h 04 min
